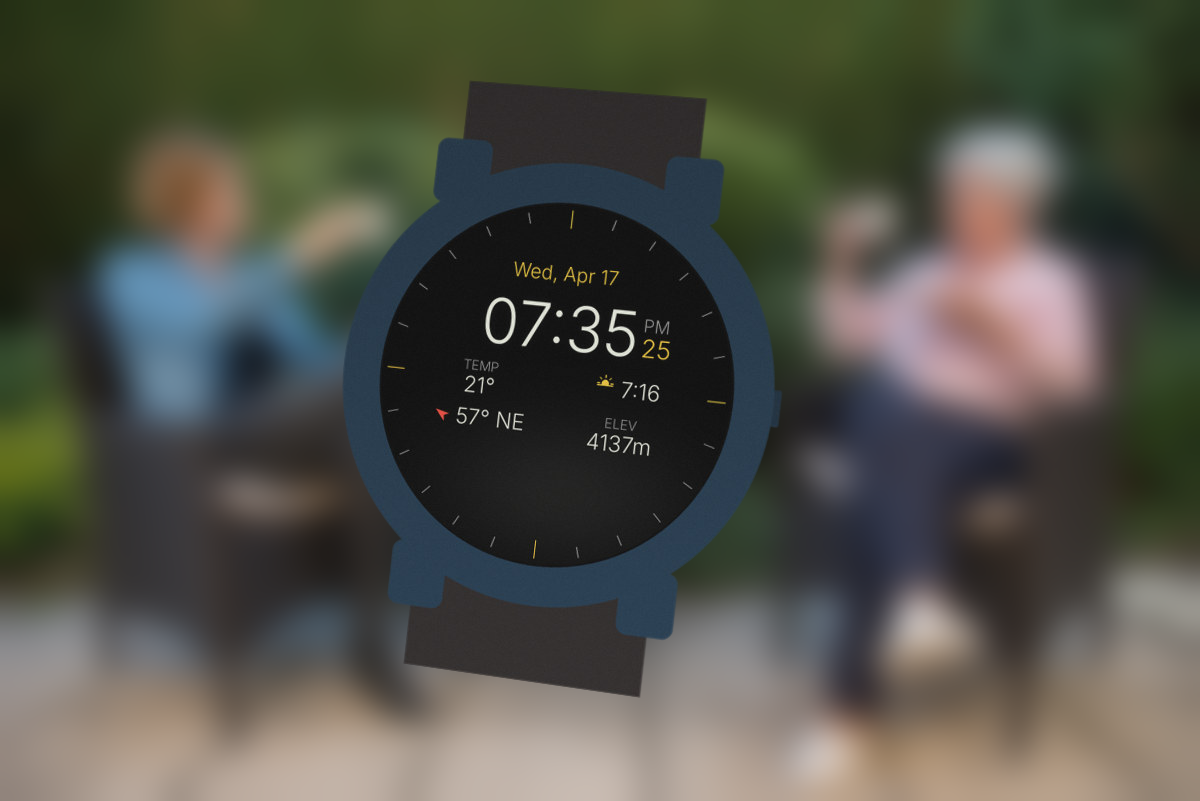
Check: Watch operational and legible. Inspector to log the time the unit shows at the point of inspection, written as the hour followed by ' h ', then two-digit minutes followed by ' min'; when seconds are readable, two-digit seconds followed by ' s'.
7 h 35 min 25 s
